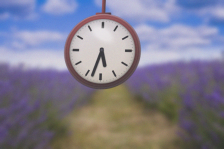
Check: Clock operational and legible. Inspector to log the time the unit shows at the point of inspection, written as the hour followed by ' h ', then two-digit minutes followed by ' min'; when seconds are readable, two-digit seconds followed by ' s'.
5 h 33 min
